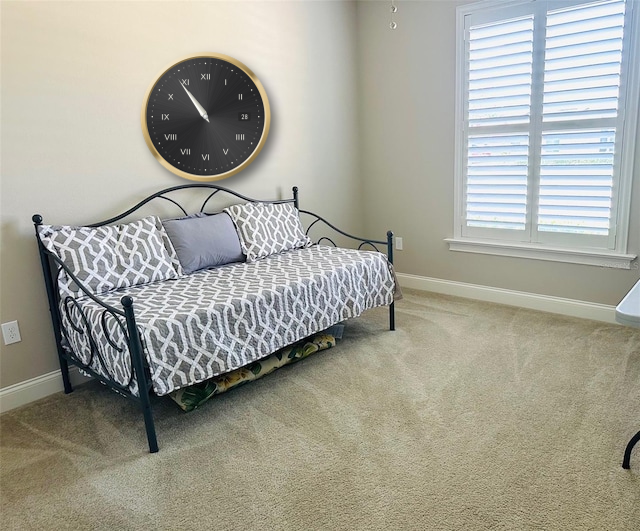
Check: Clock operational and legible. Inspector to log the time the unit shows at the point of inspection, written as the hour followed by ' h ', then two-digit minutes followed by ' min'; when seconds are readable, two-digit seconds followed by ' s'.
10 h 54 min
